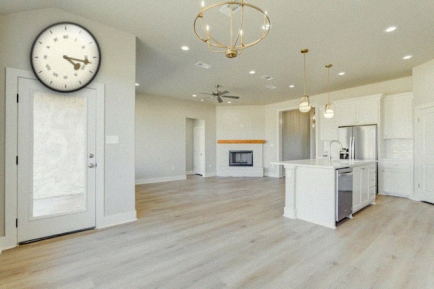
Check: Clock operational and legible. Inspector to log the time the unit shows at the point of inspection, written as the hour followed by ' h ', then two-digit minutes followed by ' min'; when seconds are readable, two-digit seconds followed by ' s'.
4 h 17 min
